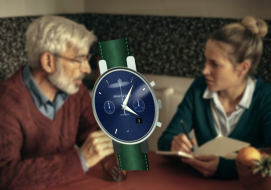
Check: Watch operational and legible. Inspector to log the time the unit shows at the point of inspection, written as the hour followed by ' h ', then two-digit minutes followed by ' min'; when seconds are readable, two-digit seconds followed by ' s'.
4 h 06 min
